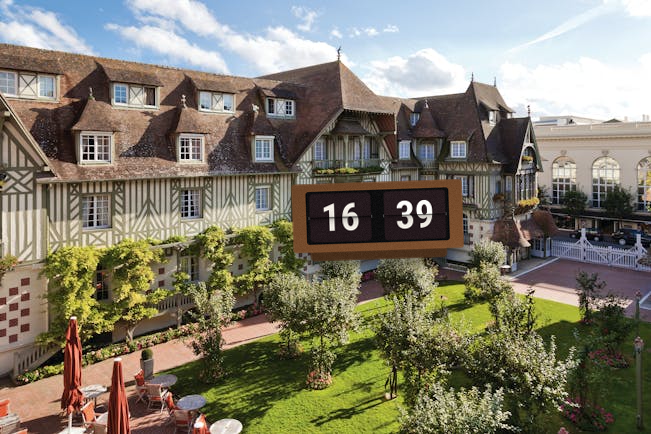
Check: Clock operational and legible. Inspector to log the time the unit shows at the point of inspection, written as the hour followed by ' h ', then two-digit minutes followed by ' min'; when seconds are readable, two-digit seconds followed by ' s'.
16 h 39 min
